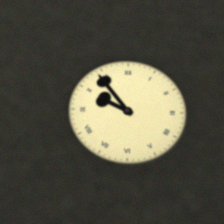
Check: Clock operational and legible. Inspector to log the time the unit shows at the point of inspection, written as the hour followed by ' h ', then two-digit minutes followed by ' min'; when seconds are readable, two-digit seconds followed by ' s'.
9 h 54 min
